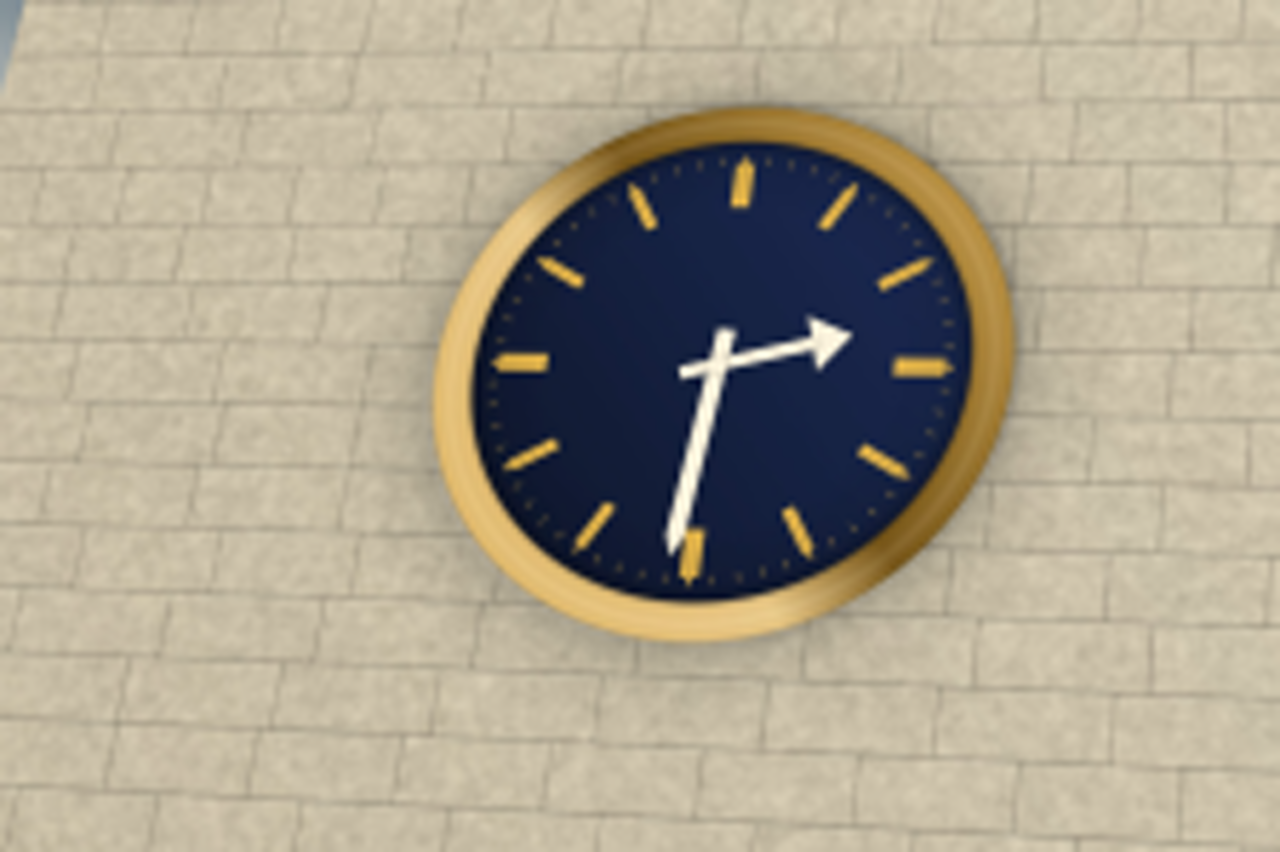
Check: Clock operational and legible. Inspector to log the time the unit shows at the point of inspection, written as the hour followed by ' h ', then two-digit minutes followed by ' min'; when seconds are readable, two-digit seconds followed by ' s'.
2 h 31 min
